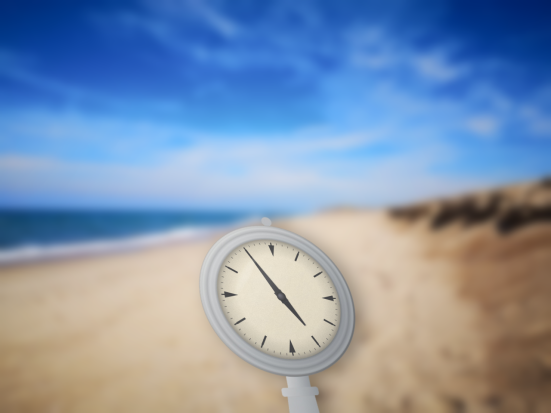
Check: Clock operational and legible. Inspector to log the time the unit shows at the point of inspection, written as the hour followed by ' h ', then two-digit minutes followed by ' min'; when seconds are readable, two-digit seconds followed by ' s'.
4 h 55 min
